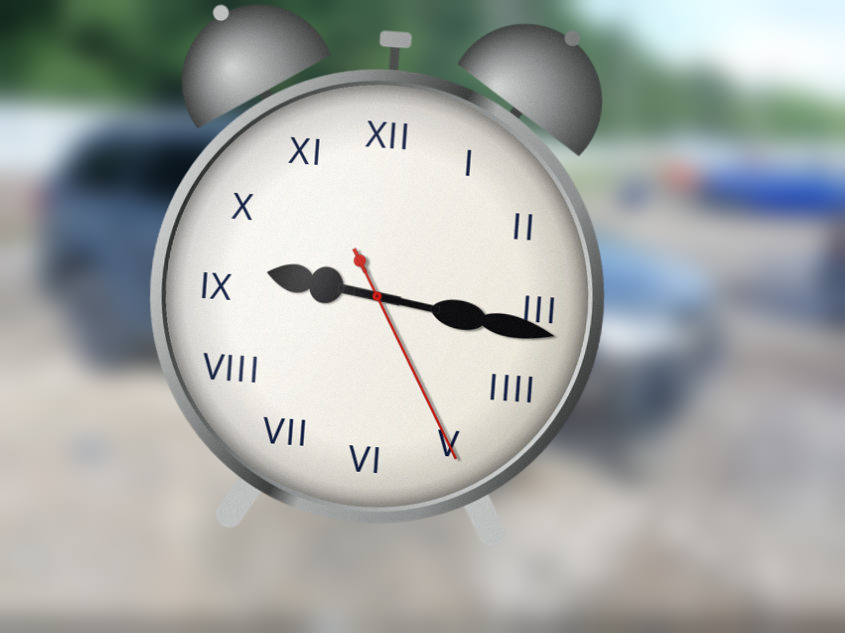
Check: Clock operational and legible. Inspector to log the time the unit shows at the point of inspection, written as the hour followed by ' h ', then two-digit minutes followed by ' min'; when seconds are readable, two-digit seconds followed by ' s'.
9 h 16 min 25 s
